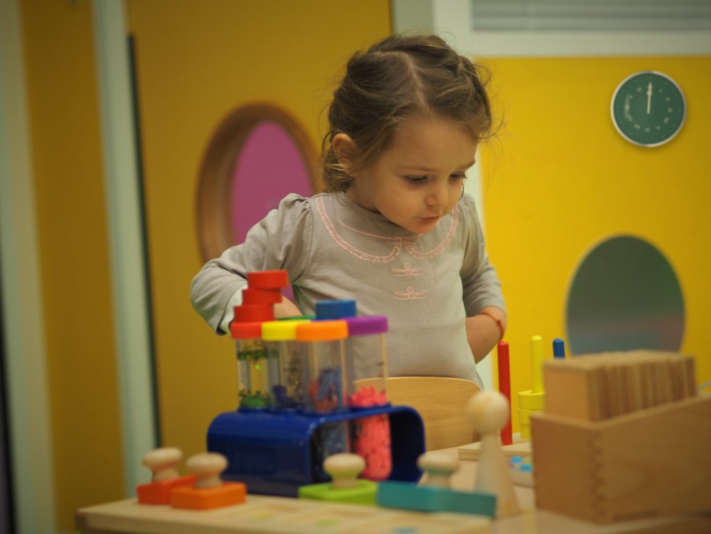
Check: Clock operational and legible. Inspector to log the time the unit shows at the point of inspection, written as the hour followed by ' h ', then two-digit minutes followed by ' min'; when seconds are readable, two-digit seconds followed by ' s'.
12 h 00 min
